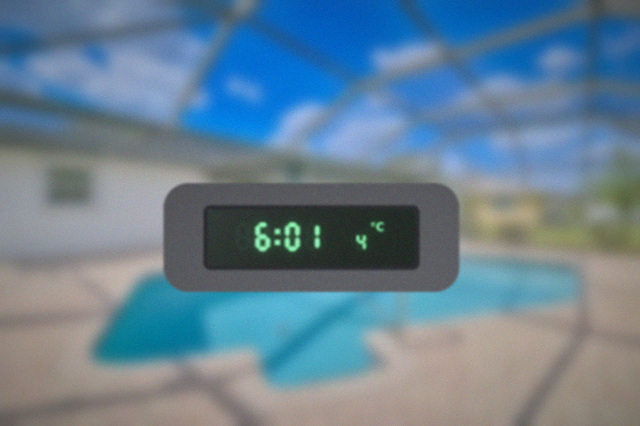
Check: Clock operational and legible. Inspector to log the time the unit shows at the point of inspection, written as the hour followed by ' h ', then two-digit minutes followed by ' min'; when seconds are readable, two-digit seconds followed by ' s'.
6 h 01 min
